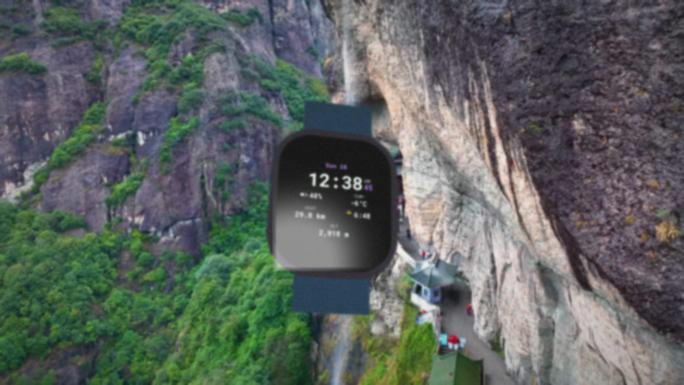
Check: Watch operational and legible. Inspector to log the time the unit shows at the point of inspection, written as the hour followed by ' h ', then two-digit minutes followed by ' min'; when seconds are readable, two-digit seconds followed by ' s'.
12 h 38 min
